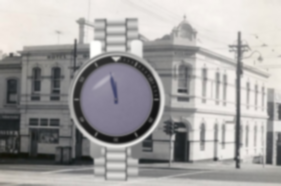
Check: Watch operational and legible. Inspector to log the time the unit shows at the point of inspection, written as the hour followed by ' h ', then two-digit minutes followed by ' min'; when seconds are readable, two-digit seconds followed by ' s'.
11 h 58 min
